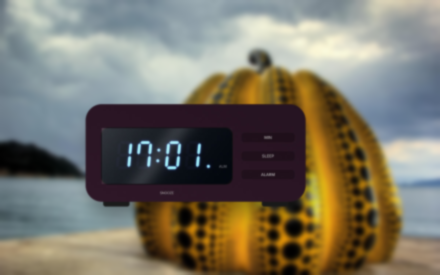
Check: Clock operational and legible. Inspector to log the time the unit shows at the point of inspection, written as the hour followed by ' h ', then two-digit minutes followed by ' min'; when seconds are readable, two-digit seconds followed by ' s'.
17 h 01 min
